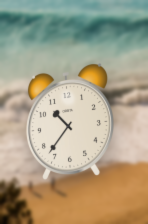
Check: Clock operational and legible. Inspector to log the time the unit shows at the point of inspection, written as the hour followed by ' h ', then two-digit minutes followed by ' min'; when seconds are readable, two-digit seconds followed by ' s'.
10 h 37 min
